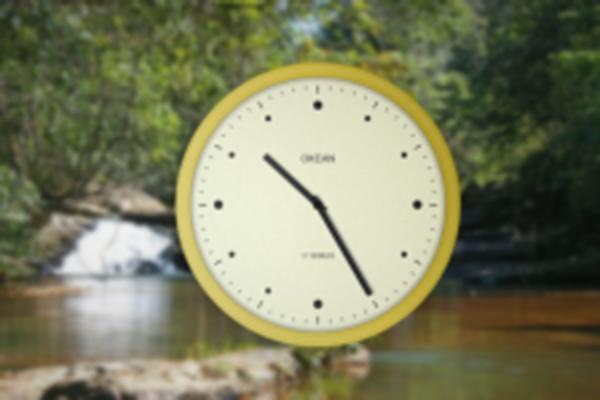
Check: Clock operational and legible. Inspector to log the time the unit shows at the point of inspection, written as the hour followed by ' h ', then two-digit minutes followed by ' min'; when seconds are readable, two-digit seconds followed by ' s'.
10 h 25 min
